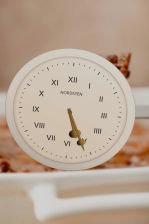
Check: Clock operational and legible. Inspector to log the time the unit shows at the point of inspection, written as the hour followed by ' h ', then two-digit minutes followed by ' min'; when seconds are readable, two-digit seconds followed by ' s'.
5 h 26 min
